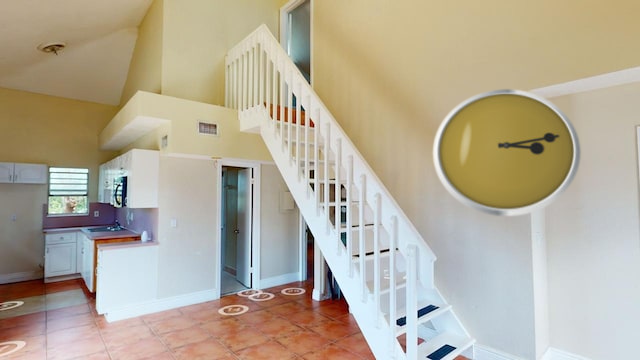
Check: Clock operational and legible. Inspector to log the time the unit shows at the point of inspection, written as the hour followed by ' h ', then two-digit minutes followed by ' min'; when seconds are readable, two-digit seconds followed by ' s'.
3 h 13 min
